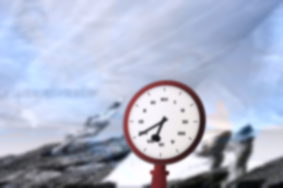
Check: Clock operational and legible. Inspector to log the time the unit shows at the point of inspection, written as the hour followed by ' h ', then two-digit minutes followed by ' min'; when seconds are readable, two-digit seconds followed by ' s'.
6 h 40 min
